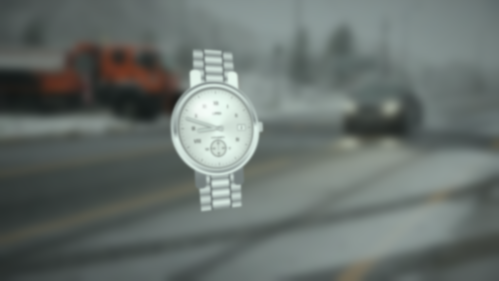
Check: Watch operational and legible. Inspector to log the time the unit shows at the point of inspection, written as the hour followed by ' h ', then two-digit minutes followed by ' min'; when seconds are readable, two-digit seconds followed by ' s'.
8 h 48 min
